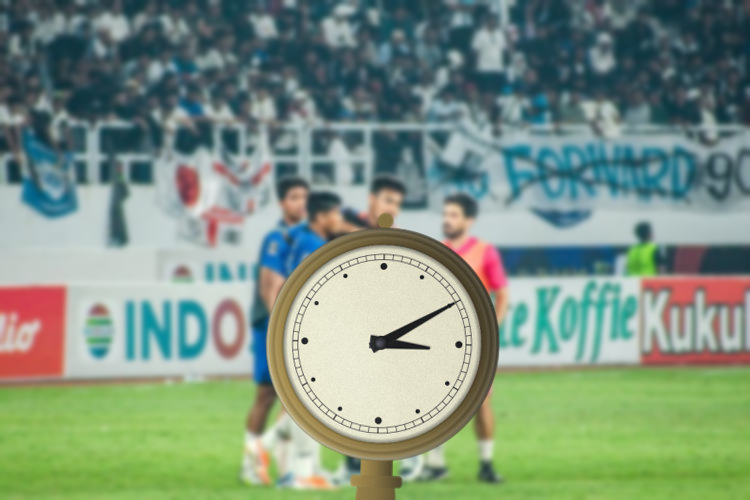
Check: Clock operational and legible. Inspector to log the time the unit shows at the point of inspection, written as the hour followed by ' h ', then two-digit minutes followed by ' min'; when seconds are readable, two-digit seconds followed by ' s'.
3 h 10 min
